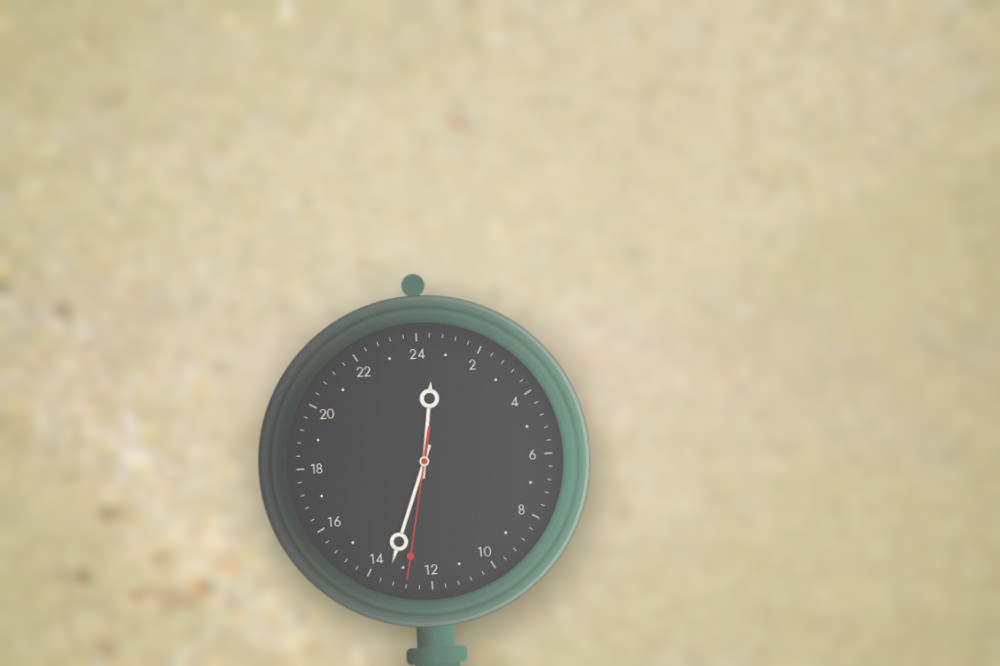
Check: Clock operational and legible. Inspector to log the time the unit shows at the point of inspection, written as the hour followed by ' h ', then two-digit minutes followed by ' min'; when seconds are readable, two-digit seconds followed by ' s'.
0 h 33 min 32 s
